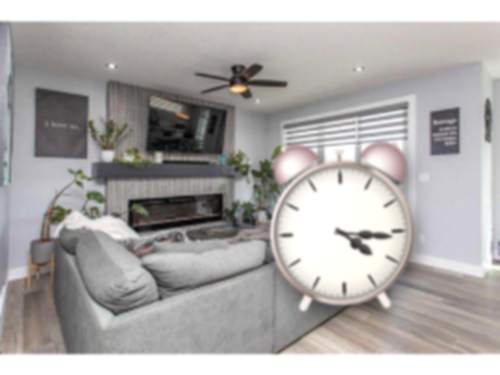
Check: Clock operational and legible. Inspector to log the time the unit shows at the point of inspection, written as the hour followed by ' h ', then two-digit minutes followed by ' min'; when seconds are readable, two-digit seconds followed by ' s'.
4 h 16 min
